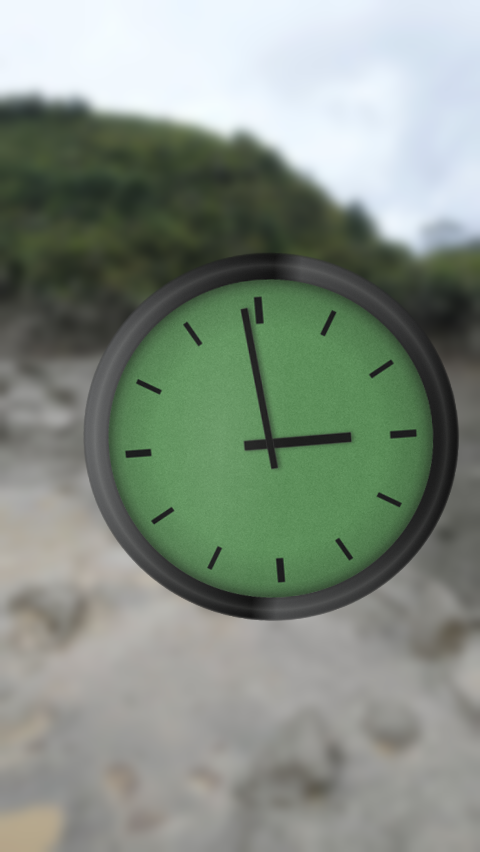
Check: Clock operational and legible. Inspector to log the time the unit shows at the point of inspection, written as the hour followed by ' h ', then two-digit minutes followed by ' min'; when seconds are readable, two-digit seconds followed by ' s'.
2 h 59 min
